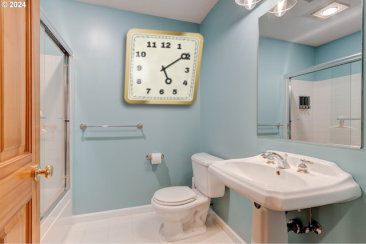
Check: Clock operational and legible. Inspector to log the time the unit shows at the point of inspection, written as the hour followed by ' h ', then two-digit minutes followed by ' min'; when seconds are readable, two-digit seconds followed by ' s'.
5 h 09 min
